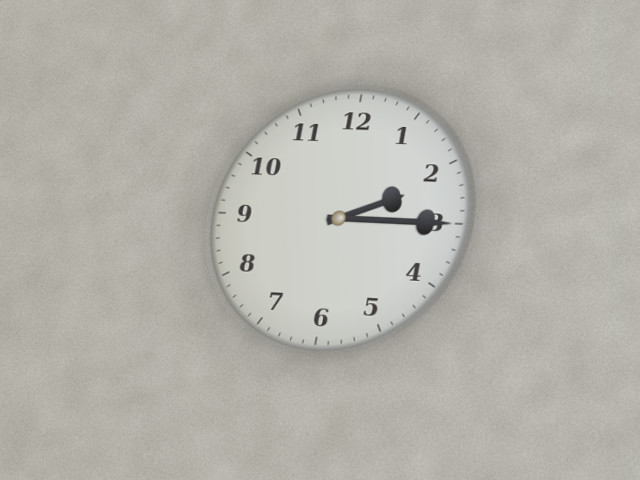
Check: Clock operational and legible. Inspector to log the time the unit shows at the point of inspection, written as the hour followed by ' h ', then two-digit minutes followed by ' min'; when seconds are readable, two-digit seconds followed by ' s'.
2 h 15 min
